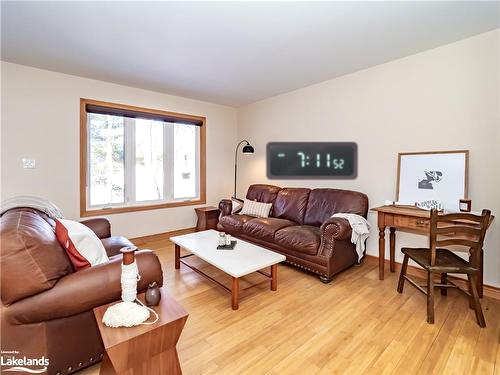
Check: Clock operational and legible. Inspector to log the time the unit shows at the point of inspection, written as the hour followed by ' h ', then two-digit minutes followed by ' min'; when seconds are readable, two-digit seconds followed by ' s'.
7 h 11 min
